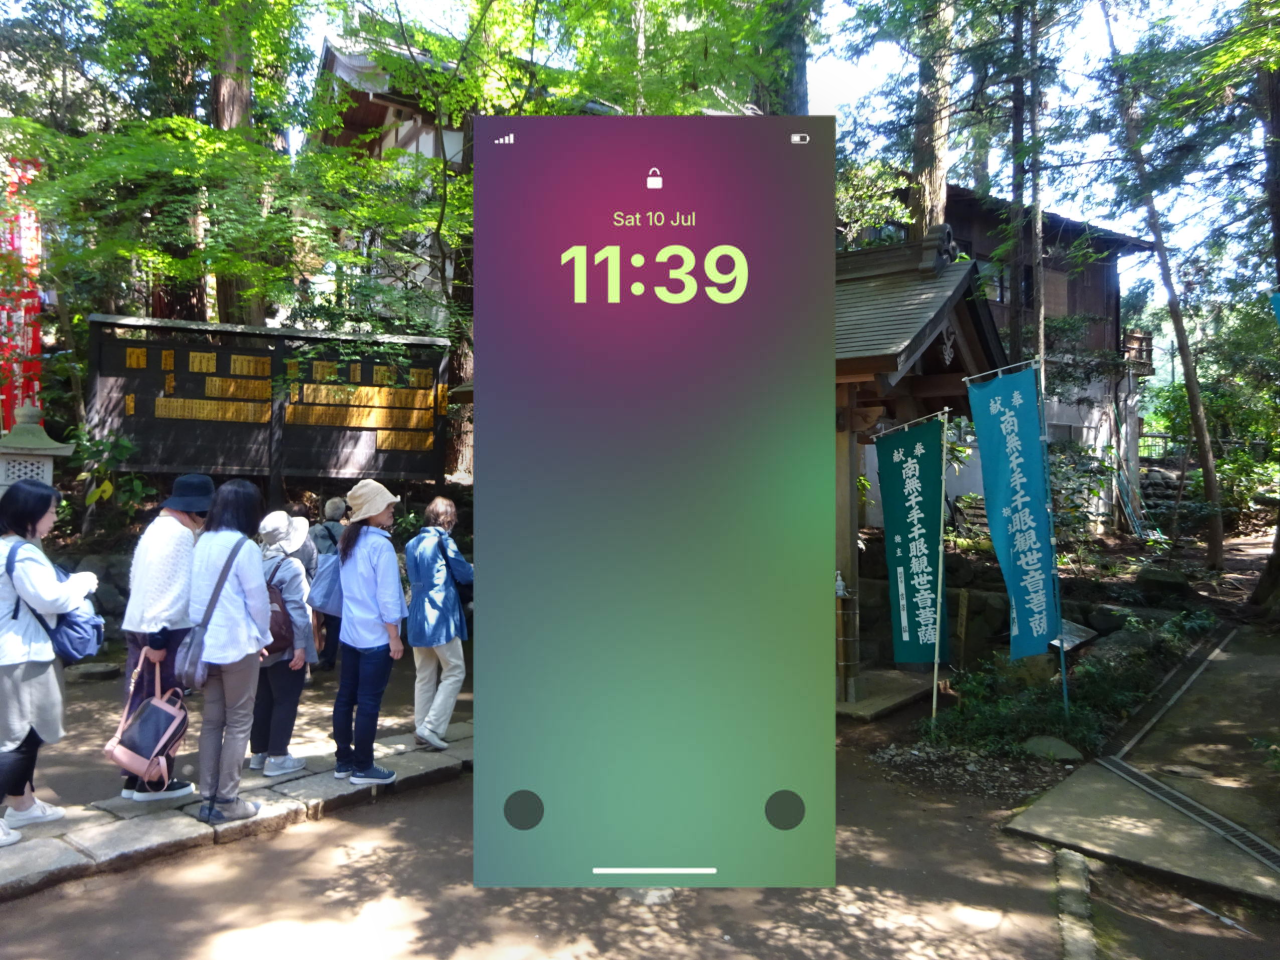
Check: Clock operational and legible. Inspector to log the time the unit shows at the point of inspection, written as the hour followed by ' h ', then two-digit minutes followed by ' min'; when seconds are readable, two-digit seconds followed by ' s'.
11 h 39 min
